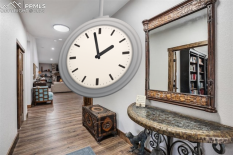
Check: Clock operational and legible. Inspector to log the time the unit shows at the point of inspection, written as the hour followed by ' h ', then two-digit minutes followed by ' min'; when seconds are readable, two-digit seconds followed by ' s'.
1 h 58 min
